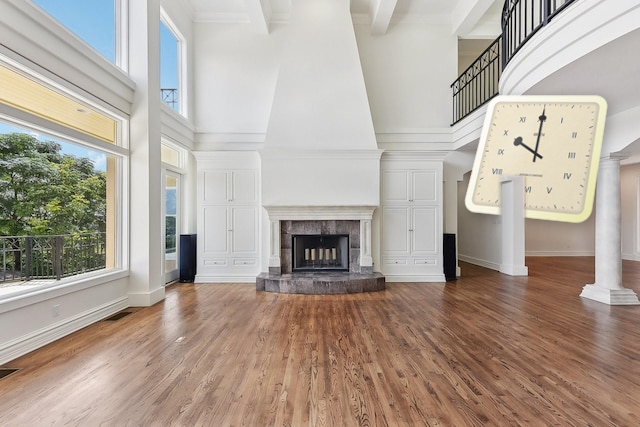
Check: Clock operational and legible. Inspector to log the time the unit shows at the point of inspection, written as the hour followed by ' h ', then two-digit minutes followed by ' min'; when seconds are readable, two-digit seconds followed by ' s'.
10 h 00 min
